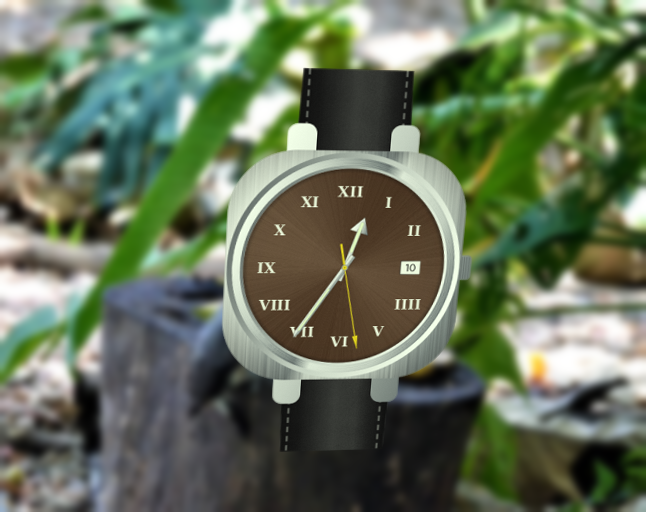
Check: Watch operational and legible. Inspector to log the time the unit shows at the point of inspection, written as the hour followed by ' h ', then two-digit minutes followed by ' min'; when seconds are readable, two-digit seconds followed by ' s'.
12 h 35 min 28 s
